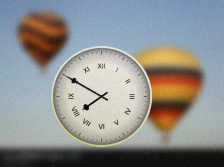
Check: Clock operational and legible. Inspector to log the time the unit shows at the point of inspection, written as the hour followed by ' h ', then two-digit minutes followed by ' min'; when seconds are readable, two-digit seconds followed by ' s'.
7 h 50 min
